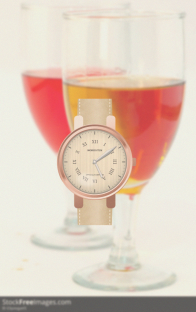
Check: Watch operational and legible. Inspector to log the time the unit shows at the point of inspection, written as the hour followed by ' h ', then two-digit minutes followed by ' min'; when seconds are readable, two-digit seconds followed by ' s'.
5 h 09 min
